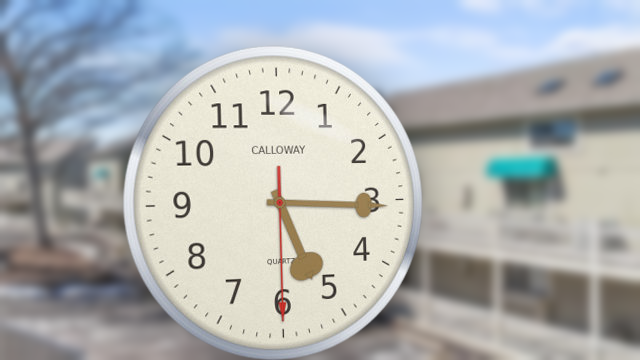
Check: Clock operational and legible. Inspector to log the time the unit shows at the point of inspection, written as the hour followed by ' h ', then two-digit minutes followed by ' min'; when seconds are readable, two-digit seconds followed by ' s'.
5 h 15 min 30 s
